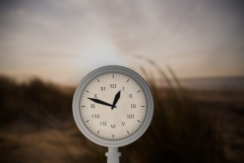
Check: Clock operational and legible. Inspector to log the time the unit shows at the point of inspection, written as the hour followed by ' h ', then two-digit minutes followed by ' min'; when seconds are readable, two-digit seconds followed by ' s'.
12 h 48 min
